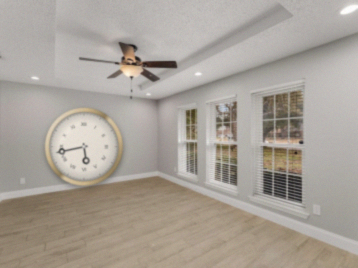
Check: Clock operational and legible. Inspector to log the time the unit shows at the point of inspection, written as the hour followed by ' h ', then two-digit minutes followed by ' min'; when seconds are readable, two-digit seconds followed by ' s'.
5 h 43 min
